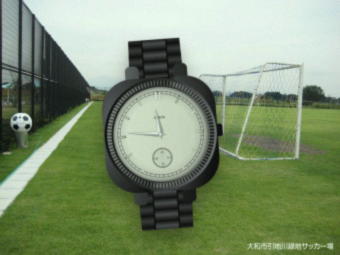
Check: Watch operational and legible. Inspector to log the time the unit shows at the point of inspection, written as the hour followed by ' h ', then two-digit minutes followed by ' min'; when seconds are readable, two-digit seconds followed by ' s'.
11 h 46 min
